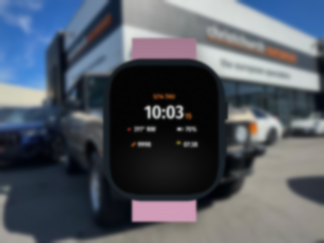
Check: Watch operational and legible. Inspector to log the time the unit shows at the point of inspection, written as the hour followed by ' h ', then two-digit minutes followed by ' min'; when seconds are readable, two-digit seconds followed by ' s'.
10 h 03 min
